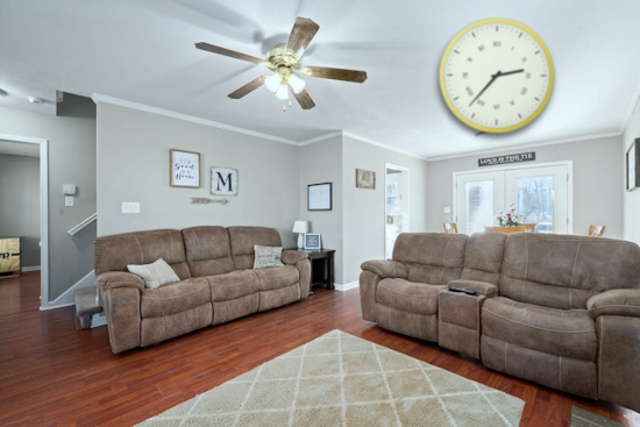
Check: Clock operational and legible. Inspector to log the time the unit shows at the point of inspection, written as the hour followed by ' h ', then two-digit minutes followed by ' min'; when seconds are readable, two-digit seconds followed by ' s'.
2 h 37 min
